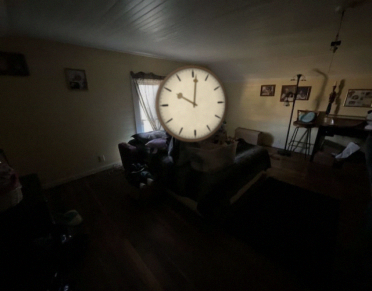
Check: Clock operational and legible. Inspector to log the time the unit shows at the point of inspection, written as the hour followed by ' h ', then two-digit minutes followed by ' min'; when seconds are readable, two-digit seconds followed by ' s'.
10 h 01 min
